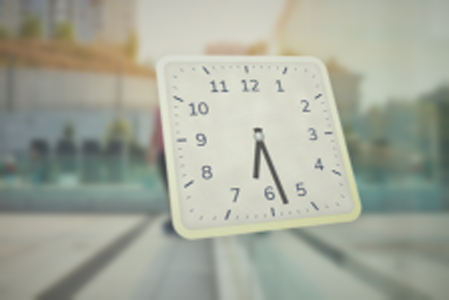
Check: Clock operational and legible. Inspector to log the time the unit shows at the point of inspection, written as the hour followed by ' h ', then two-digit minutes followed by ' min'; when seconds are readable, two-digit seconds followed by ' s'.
6 h 28 min
